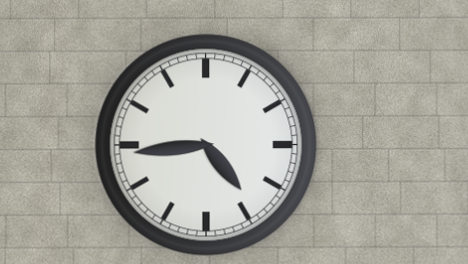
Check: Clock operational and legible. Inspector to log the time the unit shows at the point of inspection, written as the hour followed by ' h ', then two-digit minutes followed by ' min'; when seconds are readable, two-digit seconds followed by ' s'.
4 h 44 min
